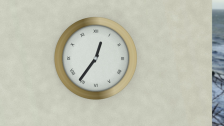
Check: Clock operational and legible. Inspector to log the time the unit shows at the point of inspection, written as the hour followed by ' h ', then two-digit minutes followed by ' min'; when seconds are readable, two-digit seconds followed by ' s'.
12 h 36 min
